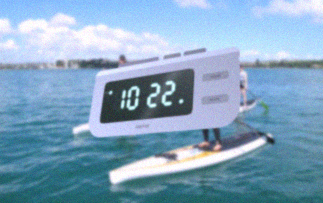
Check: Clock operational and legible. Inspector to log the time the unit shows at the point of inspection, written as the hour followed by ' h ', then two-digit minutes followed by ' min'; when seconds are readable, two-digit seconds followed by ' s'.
10 h 22 min
